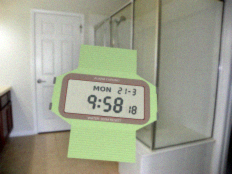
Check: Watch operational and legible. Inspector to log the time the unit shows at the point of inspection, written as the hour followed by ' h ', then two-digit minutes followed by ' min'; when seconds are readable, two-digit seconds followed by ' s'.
9 h 58 min 18 s
